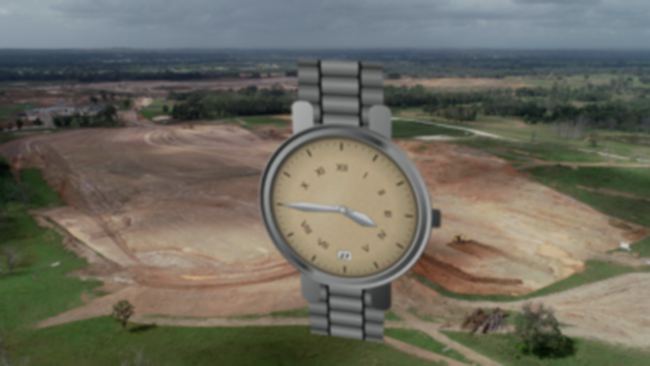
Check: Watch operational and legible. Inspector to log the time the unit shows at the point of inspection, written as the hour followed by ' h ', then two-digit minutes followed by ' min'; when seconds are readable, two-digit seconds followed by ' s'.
3 h 45 min
